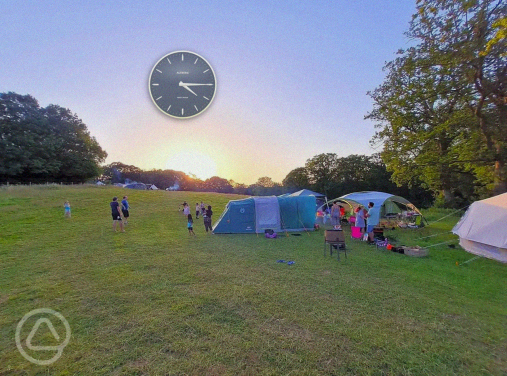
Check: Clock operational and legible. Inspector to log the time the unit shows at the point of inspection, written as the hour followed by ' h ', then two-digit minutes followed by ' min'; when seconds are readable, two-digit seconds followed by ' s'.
4 h 15 min
